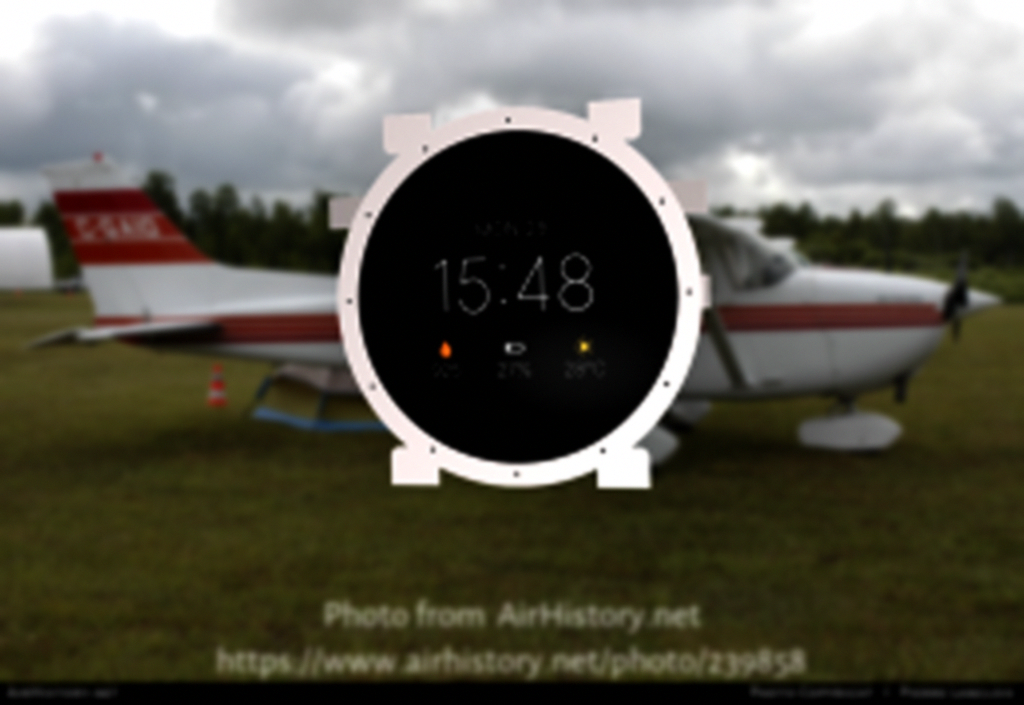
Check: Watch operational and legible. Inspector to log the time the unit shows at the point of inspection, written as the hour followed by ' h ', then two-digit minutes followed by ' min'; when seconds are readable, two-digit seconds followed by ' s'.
15 h 48 min
